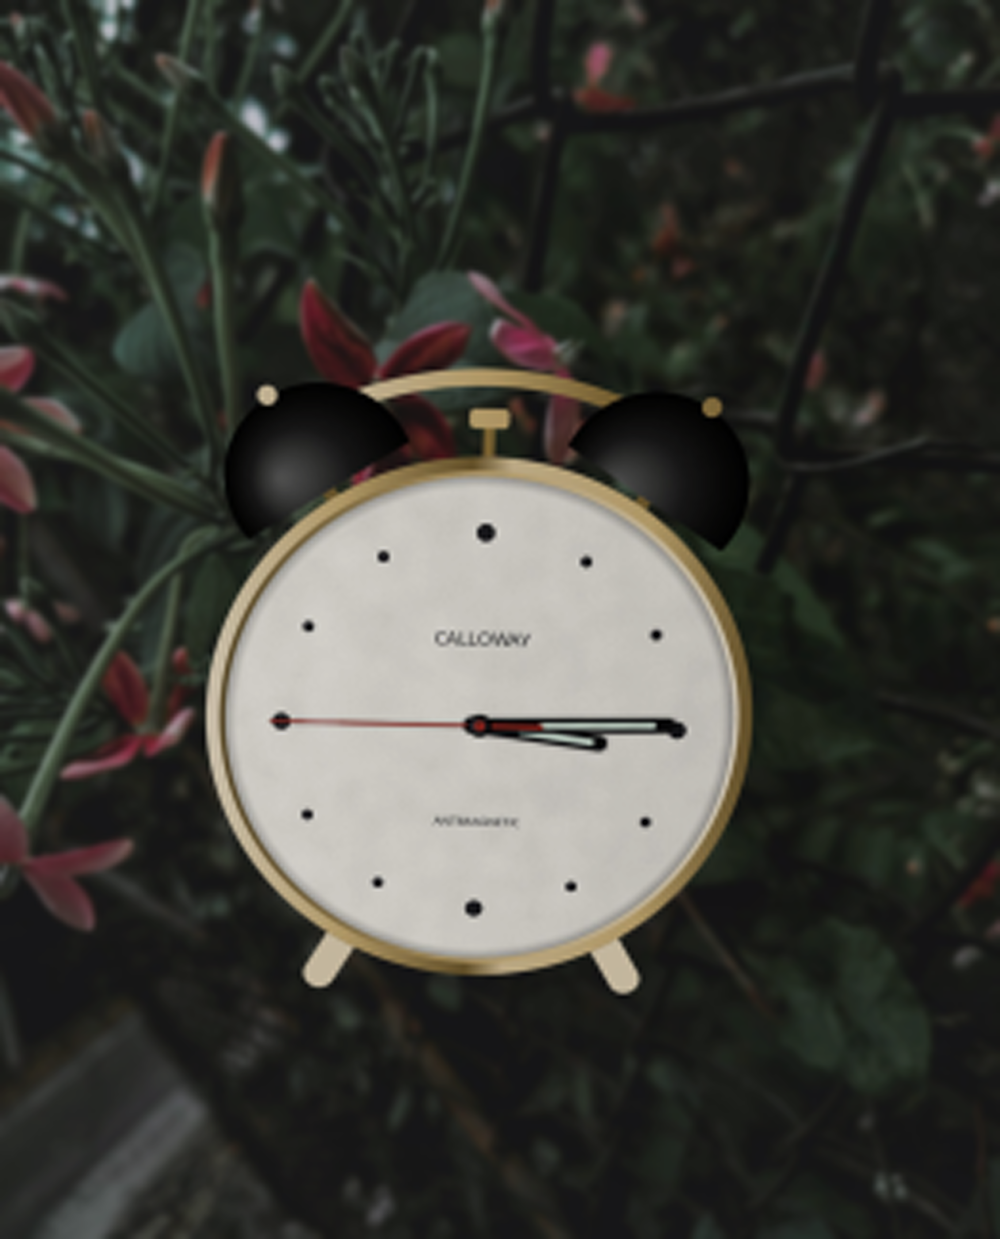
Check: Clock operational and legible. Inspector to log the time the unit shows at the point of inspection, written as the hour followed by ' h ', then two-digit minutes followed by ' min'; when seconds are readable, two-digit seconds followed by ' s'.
3 h 14 min 45 s
